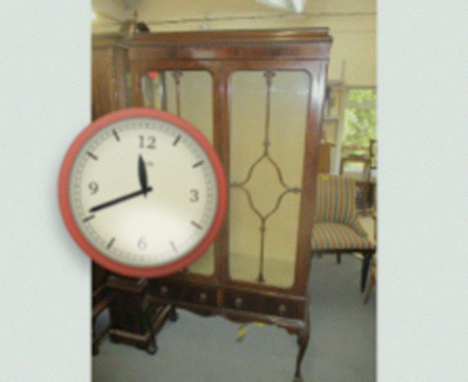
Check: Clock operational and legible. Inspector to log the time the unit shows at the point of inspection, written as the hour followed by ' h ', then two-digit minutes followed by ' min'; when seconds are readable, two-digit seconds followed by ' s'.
11 h 41 min
